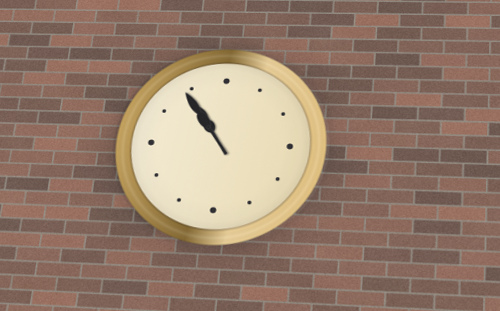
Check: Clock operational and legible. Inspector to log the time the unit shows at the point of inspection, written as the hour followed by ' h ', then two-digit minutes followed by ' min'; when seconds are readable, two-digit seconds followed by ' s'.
10 h 54 min
